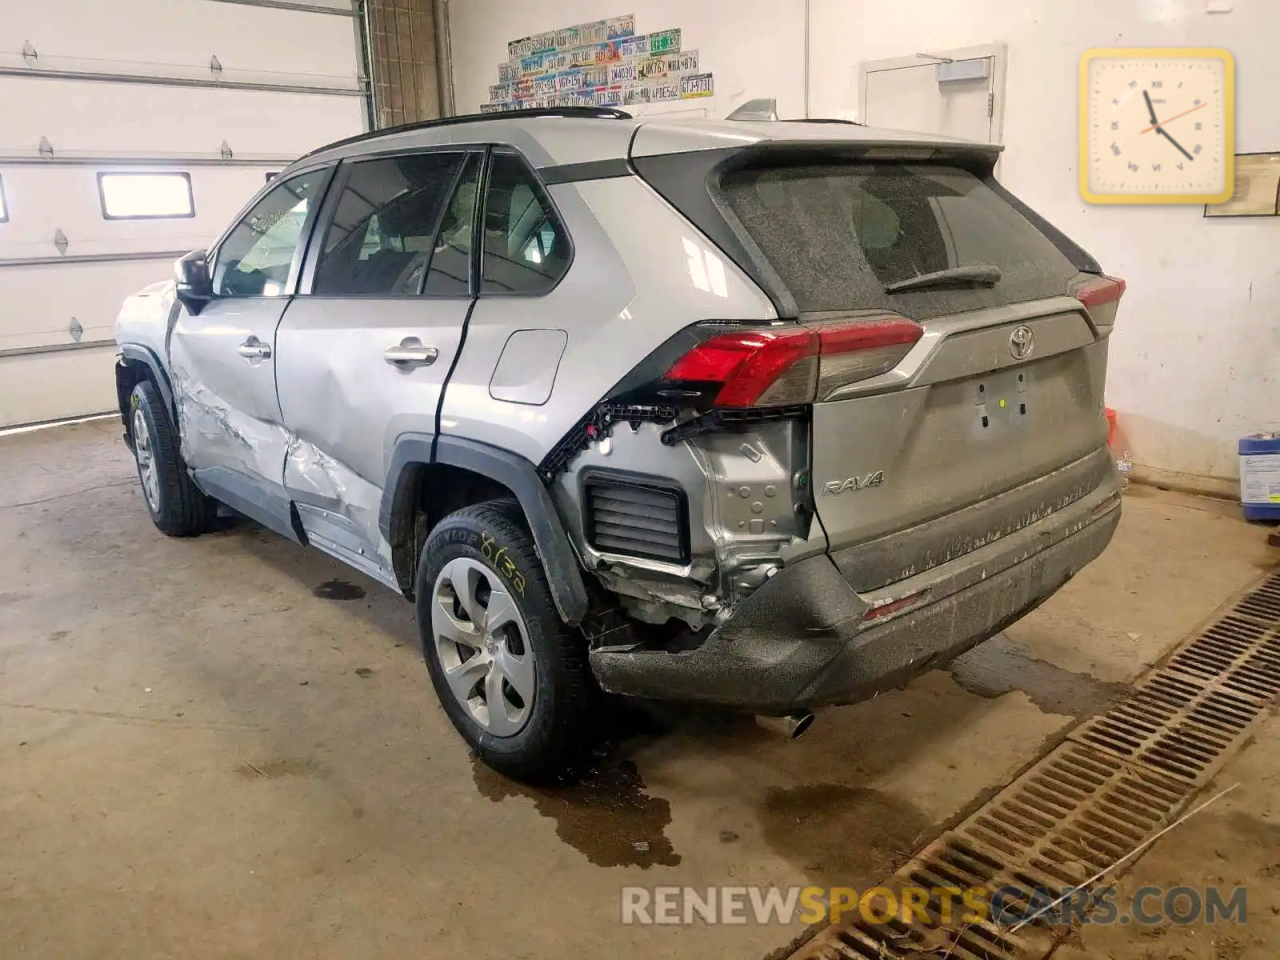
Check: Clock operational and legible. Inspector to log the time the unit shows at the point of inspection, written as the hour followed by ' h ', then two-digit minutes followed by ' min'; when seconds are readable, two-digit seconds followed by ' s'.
11 h 22 min 11 s
